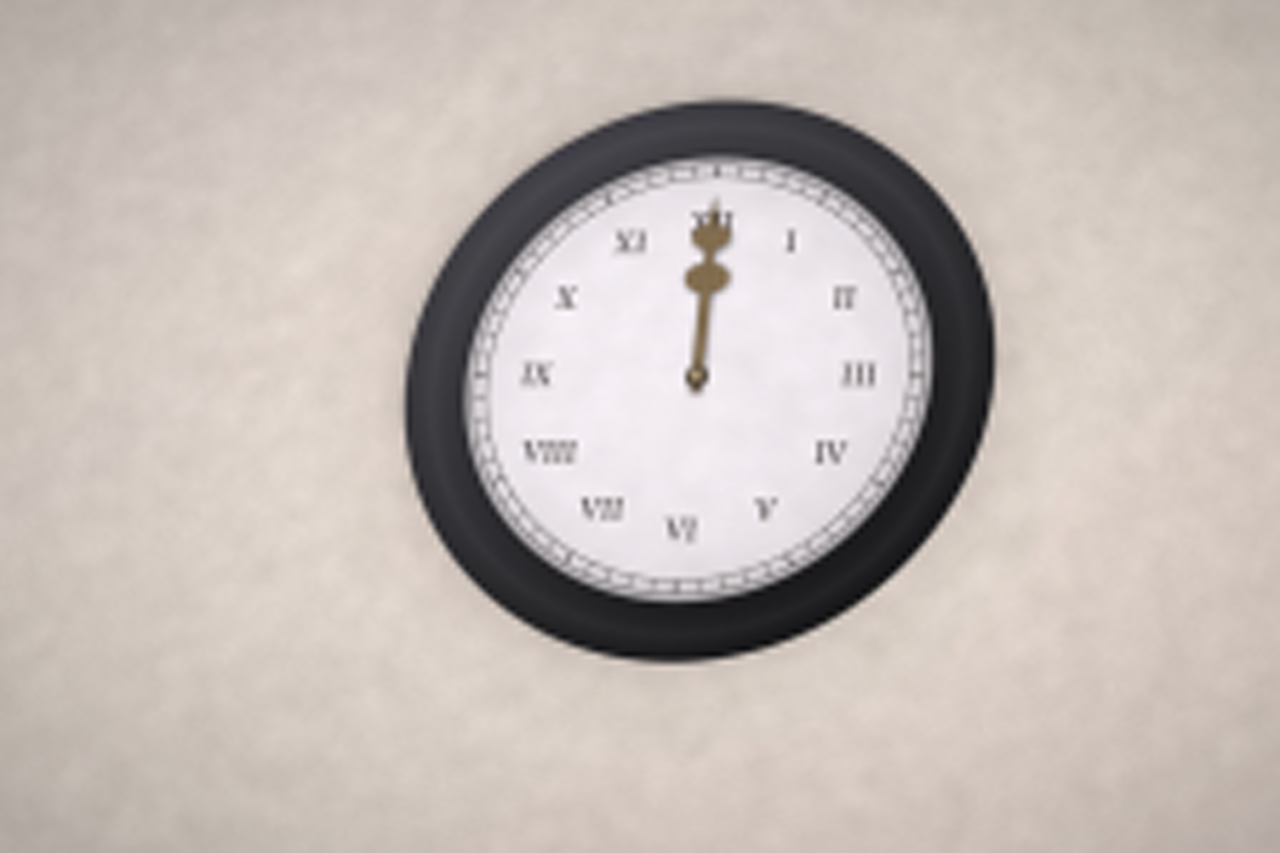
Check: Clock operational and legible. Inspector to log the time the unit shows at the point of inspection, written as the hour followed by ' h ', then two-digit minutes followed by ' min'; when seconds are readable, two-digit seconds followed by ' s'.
12 h 00 min
